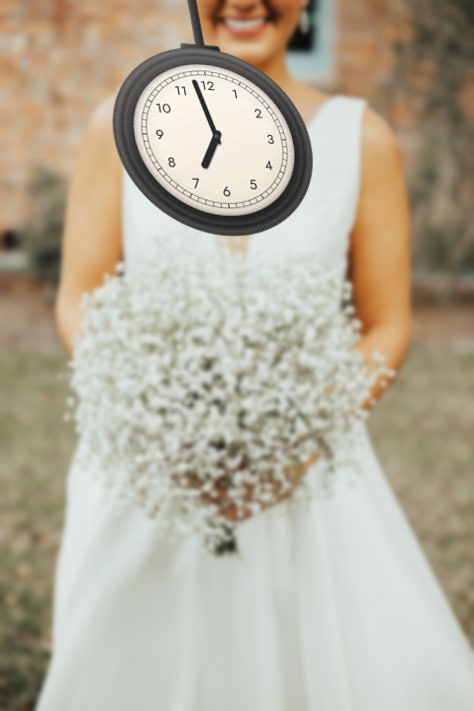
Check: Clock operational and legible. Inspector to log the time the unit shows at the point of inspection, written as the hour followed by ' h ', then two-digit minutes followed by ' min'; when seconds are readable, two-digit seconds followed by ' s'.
6 h 58 min
